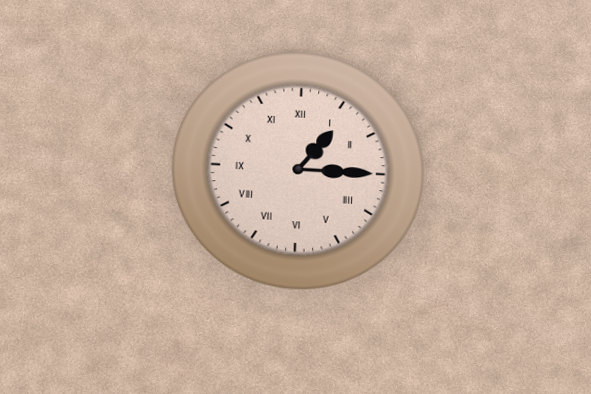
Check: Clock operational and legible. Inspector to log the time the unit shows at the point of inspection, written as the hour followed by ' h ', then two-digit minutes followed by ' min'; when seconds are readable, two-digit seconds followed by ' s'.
1 h 15 min
